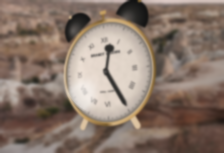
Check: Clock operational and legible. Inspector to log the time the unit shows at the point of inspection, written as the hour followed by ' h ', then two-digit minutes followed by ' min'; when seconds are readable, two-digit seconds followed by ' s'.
12 h 25 min
